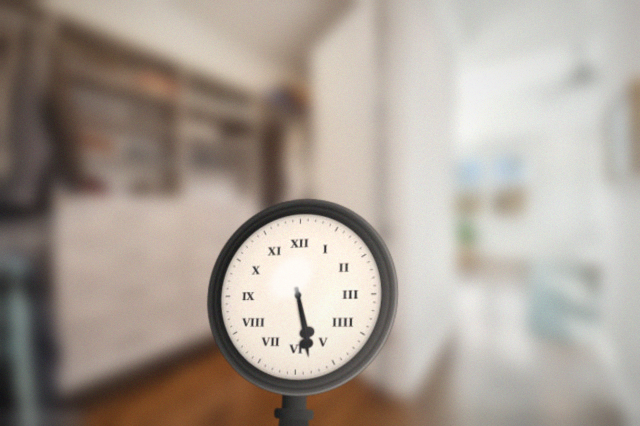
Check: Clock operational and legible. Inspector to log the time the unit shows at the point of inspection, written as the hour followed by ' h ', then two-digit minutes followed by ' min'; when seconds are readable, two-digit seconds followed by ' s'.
5 h 28 min
